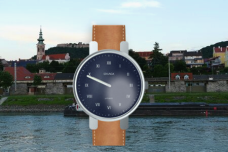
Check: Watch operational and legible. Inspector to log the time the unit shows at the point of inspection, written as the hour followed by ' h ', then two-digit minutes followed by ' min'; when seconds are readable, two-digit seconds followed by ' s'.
9 h 49 min
